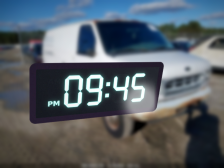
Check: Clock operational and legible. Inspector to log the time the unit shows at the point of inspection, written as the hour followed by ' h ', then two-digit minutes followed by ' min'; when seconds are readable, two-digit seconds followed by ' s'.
9 h 45 min
